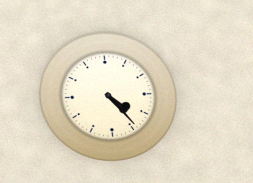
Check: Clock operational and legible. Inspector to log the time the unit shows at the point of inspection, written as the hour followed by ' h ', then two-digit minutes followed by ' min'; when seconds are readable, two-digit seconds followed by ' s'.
4 h 24 min
